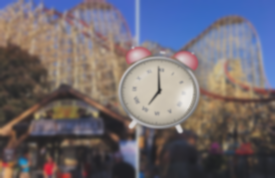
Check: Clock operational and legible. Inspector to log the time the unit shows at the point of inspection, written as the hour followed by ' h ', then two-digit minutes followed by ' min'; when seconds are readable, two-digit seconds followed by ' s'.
6 h 59 min
